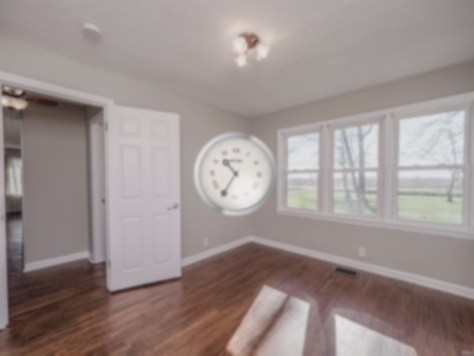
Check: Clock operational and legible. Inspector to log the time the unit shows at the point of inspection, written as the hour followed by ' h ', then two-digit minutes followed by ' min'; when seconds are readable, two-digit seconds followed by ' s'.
10 h 35 min
